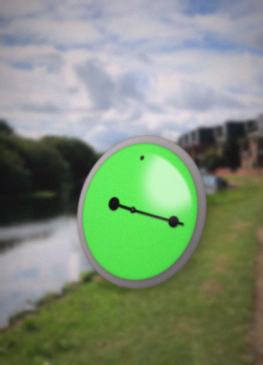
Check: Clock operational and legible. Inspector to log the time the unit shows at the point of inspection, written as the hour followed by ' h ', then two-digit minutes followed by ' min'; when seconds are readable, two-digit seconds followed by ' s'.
9 h 16 min
